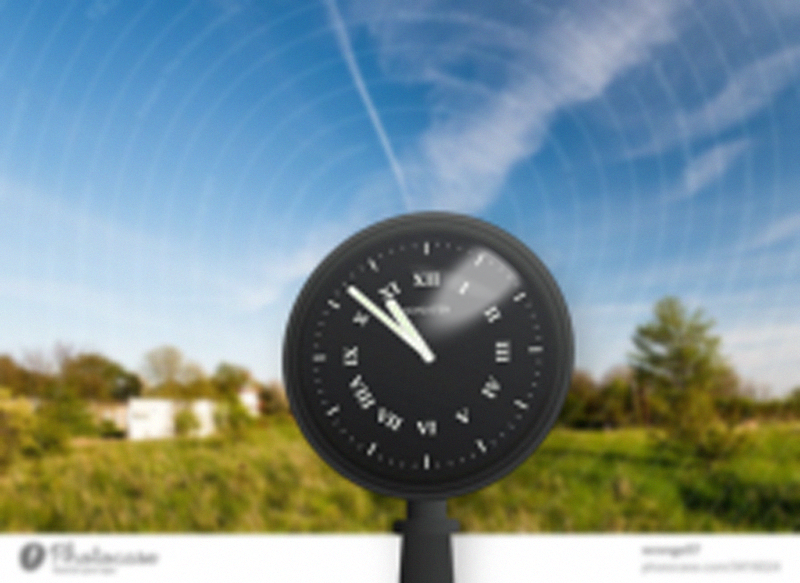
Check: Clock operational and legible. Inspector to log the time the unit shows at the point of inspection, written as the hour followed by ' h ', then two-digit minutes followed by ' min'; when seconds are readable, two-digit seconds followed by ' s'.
10 h 52 min
